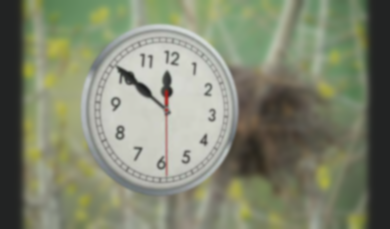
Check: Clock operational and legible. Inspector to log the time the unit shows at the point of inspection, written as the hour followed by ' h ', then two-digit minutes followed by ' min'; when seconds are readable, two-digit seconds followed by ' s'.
11 h 50 min 29 s
